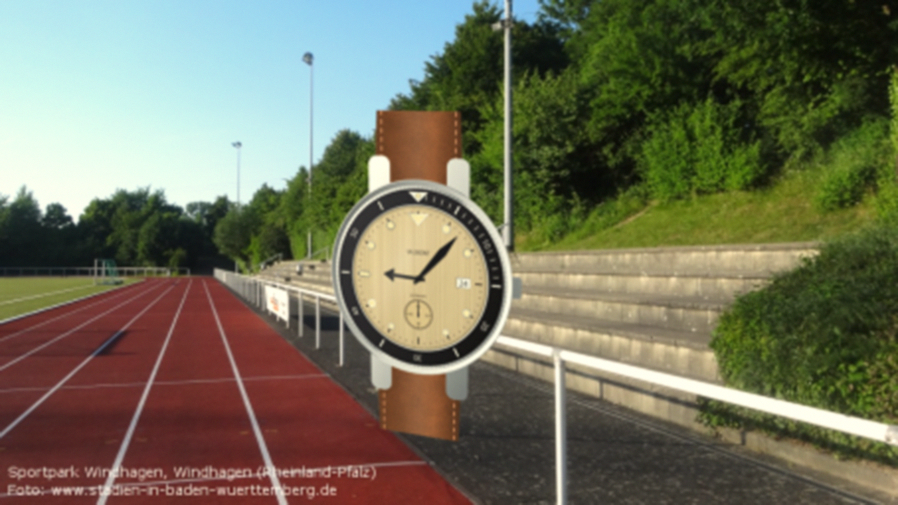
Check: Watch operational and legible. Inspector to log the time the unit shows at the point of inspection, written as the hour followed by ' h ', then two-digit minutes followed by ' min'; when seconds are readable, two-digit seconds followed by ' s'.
9 h 07 min
